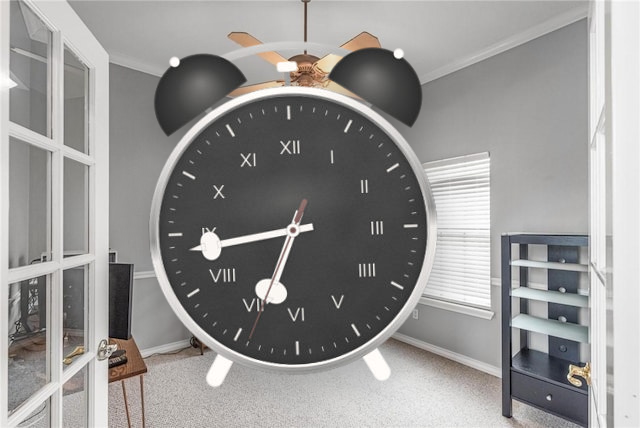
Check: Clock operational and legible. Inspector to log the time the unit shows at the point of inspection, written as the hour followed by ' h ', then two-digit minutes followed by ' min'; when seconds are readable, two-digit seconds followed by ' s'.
6 h 43 min 34 s
